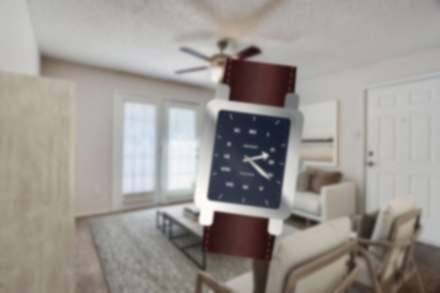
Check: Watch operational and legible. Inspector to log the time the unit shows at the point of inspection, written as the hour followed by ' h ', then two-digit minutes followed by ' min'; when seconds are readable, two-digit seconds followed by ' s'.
2 h 21 min
